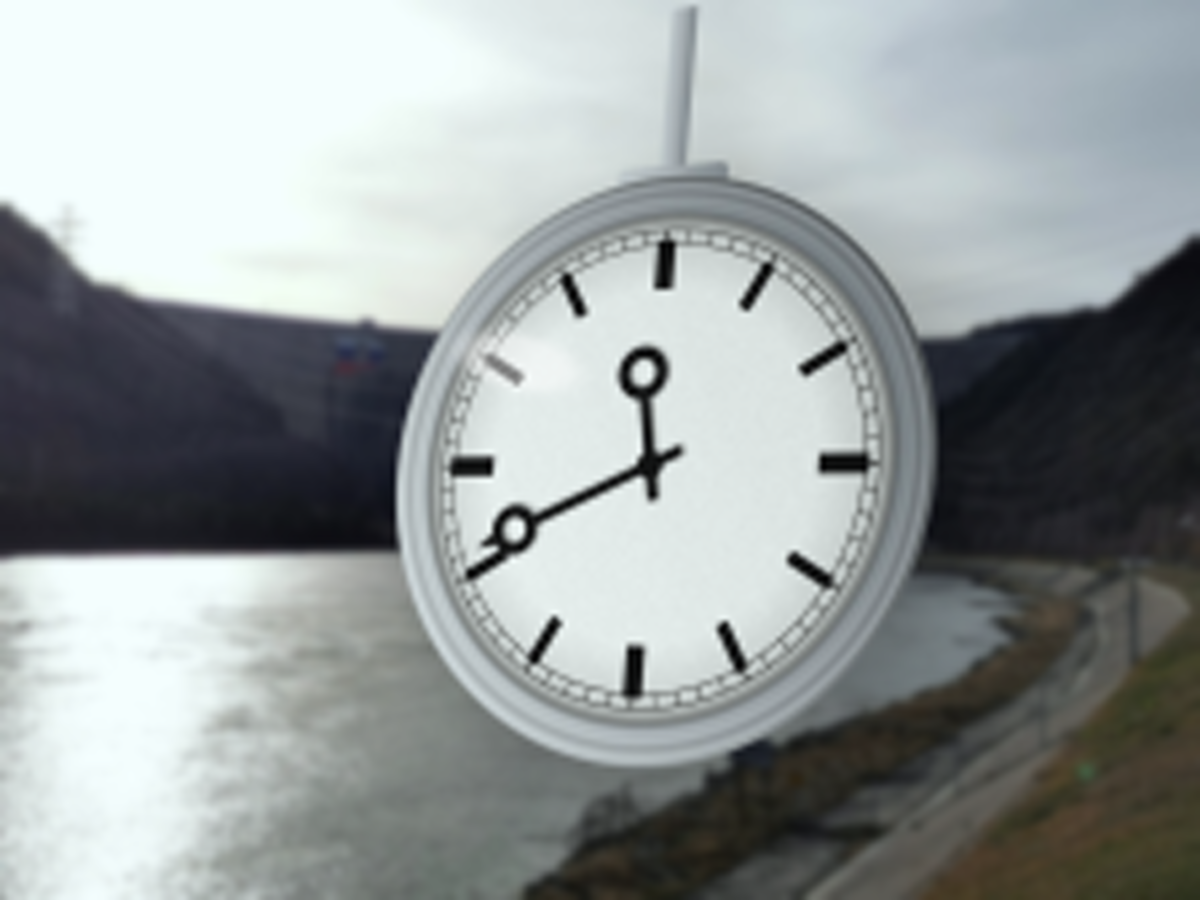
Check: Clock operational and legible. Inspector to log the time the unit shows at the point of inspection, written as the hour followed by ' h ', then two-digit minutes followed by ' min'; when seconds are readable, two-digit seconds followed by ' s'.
11 h 41 min
